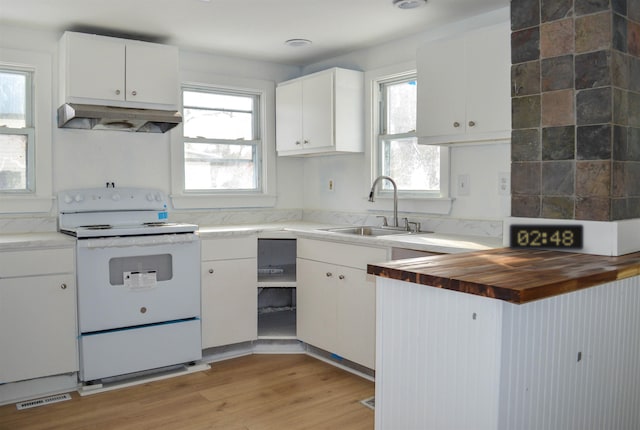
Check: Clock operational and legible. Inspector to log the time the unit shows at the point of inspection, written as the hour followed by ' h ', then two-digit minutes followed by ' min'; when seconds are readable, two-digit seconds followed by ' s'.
2 h 48 min
